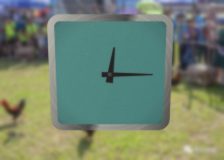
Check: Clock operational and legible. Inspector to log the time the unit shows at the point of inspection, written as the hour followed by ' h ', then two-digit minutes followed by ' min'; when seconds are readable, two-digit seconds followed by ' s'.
12 h 15 min
